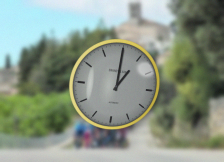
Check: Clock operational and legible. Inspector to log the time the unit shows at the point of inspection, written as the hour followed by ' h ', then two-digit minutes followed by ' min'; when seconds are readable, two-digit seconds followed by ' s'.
1 h 00 min
